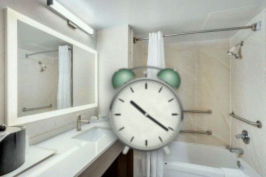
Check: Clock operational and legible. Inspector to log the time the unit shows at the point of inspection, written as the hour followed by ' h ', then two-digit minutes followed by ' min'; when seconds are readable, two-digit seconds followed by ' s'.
10 h 21 min
